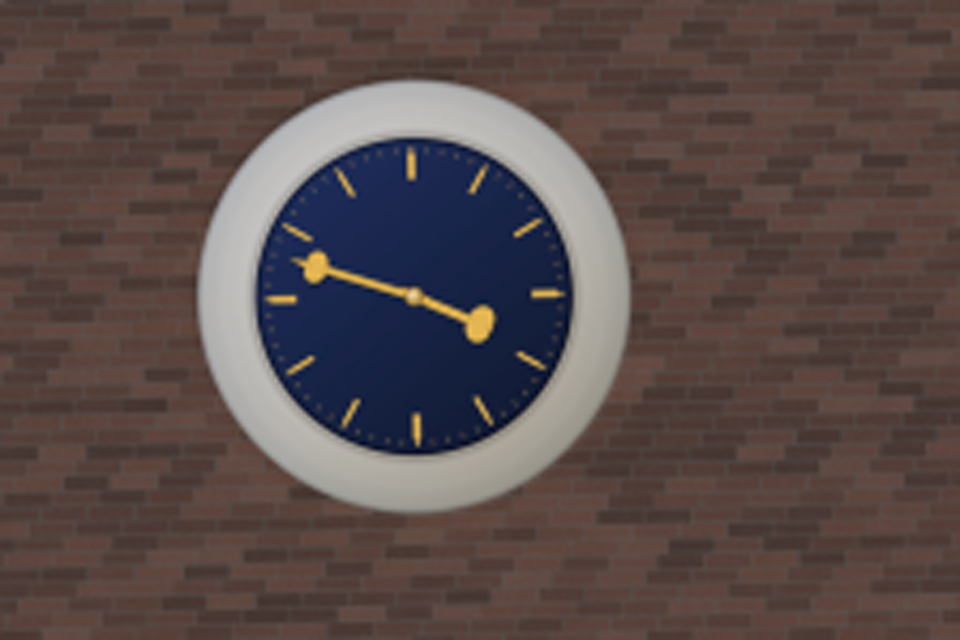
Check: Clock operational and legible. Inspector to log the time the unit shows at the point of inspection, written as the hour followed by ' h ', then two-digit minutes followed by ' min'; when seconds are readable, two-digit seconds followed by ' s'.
3 h 48 min
